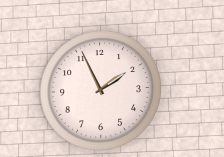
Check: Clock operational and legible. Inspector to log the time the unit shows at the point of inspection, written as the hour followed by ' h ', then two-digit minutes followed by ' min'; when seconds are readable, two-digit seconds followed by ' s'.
1 h 56 min
